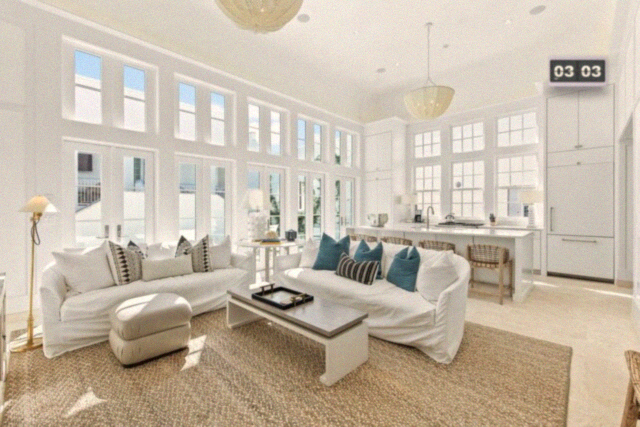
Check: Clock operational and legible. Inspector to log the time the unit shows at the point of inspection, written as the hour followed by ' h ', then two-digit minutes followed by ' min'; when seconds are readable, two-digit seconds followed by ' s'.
3 h 03 min
